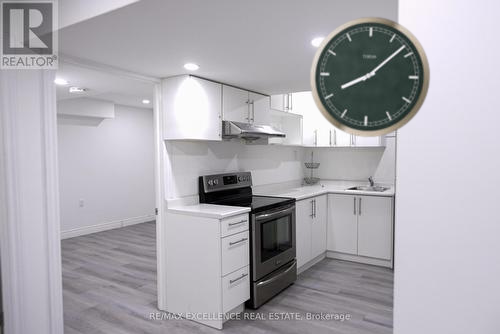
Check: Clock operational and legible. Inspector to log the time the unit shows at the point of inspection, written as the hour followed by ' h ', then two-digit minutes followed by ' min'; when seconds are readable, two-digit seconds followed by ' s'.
8 h 08 min
